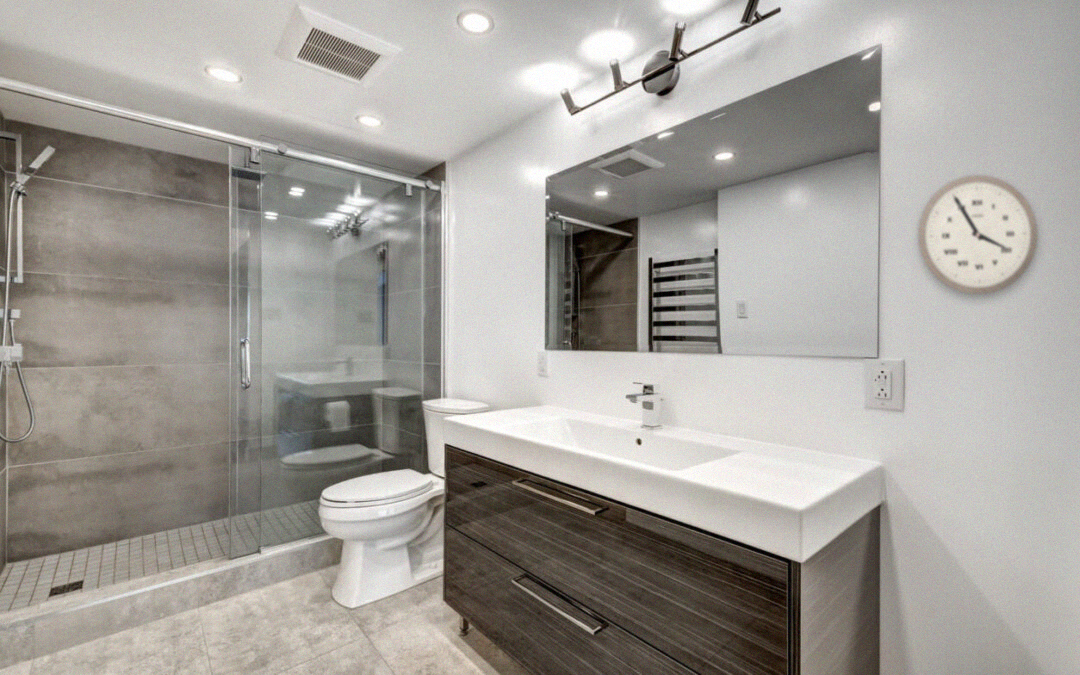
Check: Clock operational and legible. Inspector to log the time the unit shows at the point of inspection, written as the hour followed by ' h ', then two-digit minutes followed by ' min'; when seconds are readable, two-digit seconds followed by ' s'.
3 h 55 min
